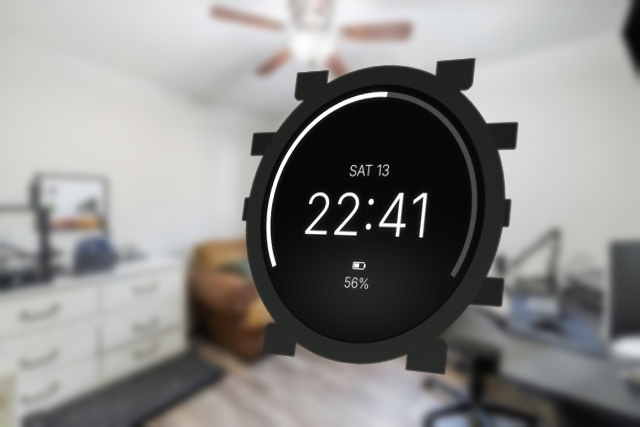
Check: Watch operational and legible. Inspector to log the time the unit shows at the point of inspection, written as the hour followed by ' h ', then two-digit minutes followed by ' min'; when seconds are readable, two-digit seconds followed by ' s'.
22 h 41 min
